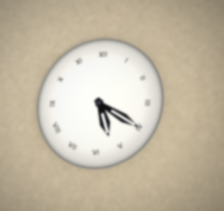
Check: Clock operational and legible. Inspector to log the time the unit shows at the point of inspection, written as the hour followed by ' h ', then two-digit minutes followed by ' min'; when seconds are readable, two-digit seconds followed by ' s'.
5 h 20 min
